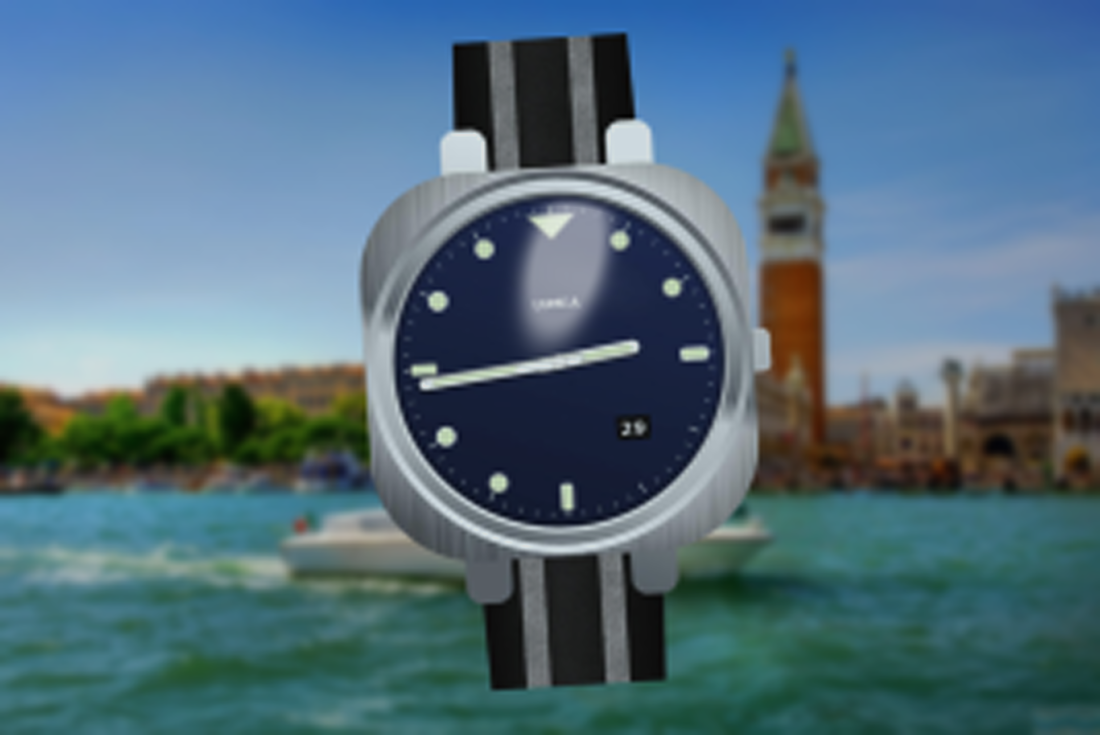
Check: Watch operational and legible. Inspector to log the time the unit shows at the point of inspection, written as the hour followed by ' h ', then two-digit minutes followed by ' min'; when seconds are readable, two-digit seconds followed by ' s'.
2 h 44 min
